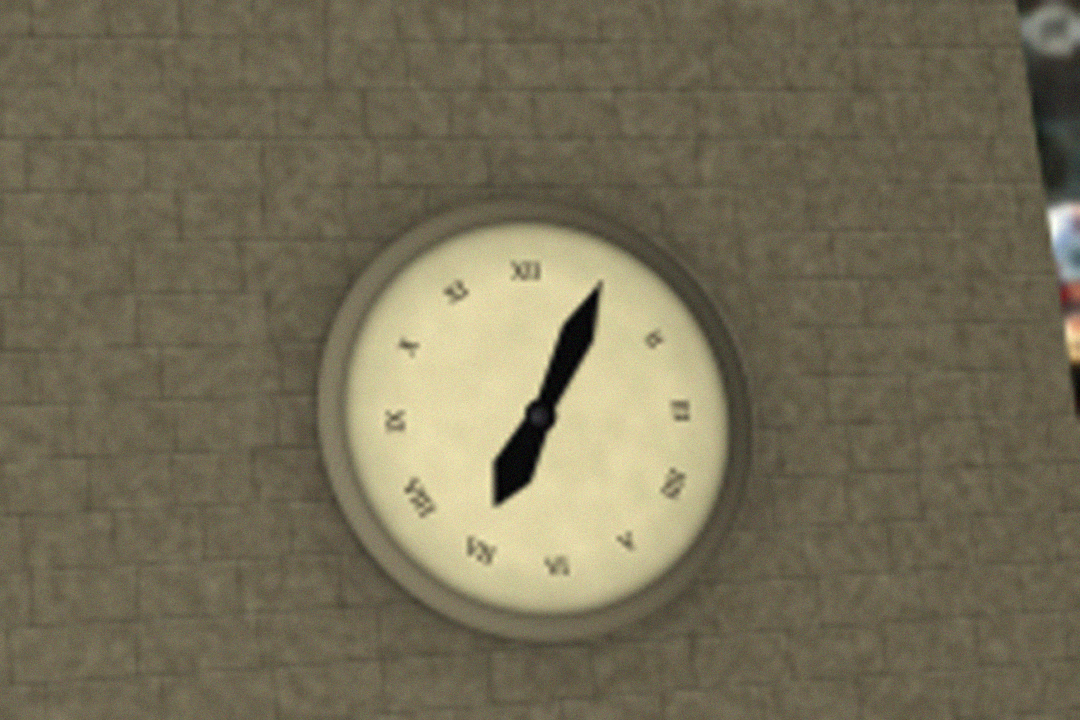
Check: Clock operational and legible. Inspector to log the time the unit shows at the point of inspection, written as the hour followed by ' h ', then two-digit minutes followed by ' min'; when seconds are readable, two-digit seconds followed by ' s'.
7 h 05 min
